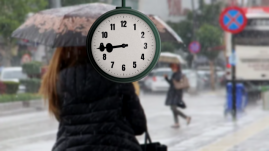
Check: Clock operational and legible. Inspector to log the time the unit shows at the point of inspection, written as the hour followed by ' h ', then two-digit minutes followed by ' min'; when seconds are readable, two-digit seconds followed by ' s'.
8 h 44 min
